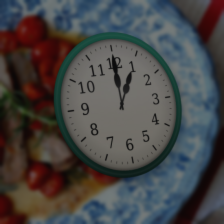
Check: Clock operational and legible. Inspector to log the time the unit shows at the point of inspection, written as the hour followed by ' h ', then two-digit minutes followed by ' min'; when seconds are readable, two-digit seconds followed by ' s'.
1 h 00 min
